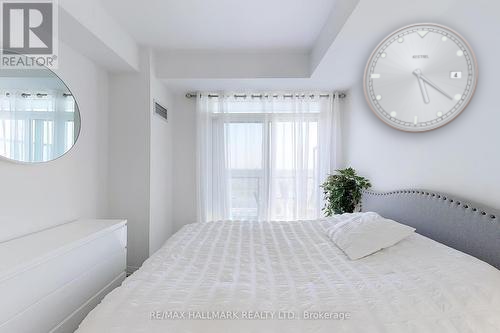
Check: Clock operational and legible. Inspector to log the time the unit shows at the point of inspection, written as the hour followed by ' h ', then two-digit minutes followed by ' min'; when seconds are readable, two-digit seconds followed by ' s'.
5 h 21 min
